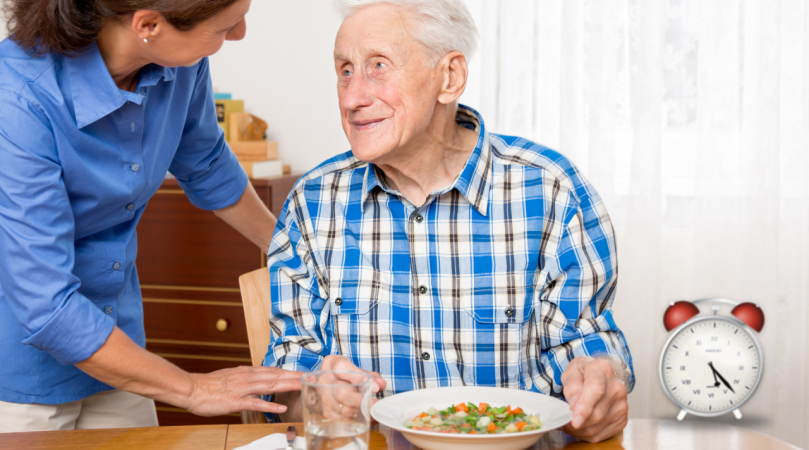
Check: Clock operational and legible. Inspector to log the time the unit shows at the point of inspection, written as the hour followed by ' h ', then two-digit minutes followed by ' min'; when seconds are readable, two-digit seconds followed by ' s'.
5 h 23 min
